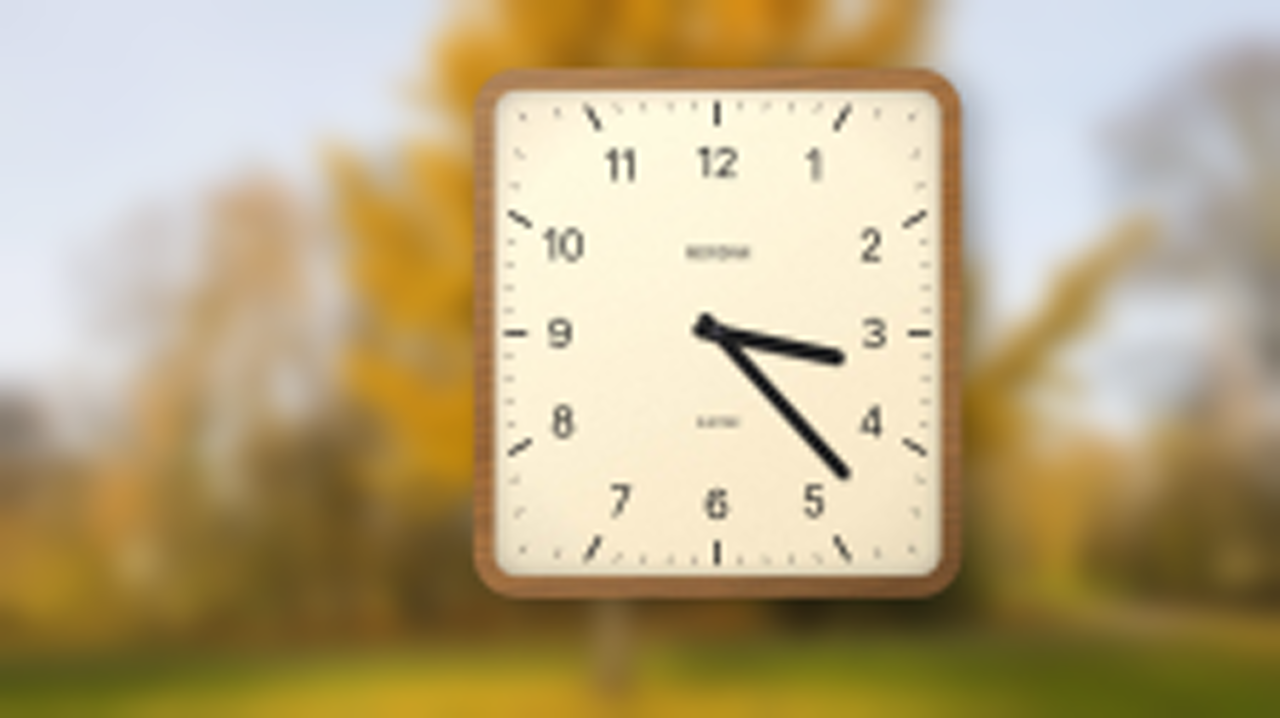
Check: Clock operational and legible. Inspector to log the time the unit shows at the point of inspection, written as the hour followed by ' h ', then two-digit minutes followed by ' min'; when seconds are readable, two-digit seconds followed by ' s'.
3 h 23 min
